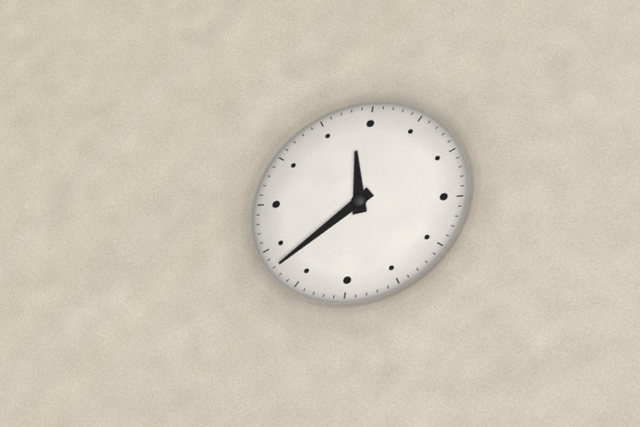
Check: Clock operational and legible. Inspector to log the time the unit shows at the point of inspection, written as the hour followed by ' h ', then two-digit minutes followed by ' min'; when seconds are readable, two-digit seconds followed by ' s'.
11 h 38 min
